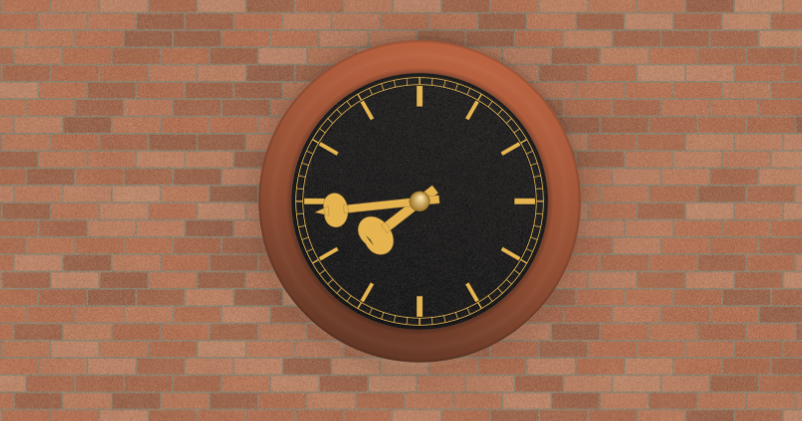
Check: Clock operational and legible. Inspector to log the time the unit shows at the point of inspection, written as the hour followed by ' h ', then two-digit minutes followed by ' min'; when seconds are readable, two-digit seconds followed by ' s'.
7 h 44 min
